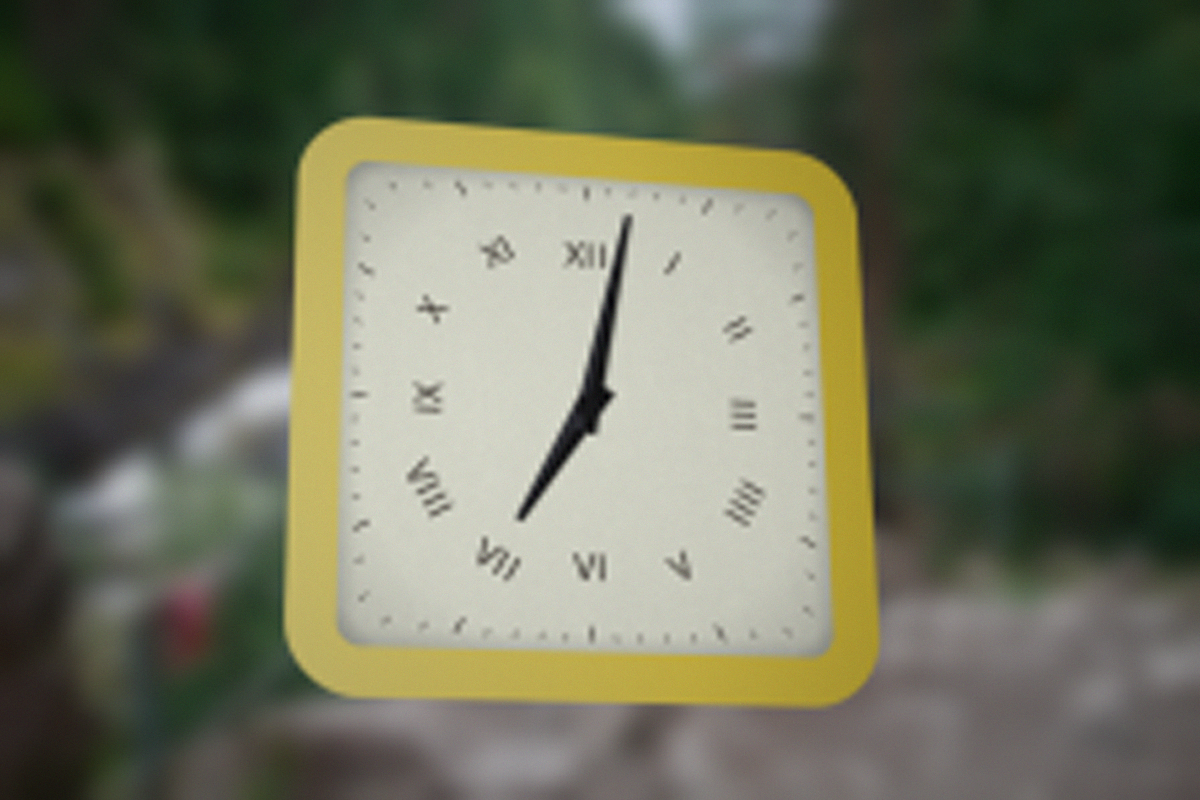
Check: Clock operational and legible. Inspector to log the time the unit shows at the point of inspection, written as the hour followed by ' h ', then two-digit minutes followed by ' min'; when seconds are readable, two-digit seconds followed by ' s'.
7 h 02 min
